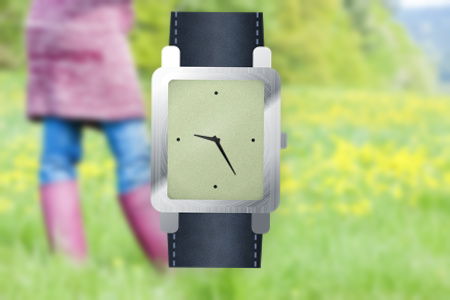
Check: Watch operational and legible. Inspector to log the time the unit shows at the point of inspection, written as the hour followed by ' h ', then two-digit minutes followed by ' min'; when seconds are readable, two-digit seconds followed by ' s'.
9 h 25 min
